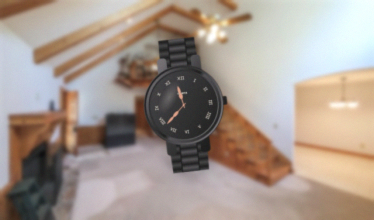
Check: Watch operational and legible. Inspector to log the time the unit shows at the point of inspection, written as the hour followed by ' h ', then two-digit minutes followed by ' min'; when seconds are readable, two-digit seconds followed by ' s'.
11 h 38 min
